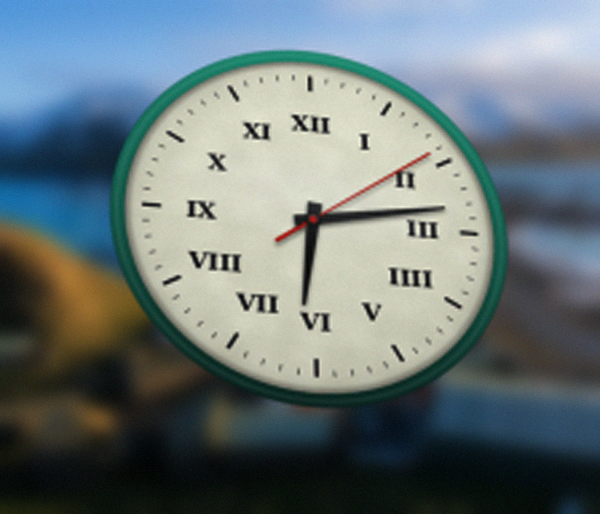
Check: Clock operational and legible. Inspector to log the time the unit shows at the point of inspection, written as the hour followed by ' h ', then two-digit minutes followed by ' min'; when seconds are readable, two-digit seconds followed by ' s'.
6 h 13 min 09 s
